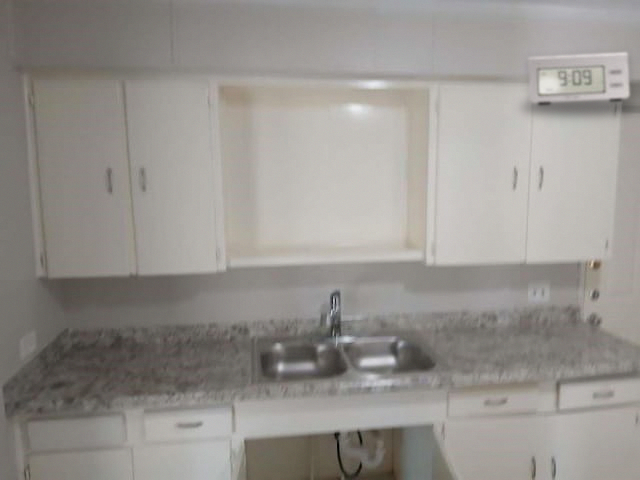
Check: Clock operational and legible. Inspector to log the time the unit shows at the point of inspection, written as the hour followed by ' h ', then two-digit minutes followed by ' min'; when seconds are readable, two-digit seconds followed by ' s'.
9 h 09 min
